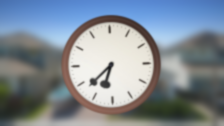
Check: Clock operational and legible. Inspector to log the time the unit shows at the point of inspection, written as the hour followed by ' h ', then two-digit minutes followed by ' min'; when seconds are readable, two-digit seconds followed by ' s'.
6 h 38 min
